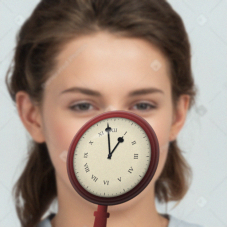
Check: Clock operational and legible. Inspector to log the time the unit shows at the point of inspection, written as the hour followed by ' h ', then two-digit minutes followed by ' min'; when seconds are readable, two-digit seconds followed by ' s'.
12 h 58 min
